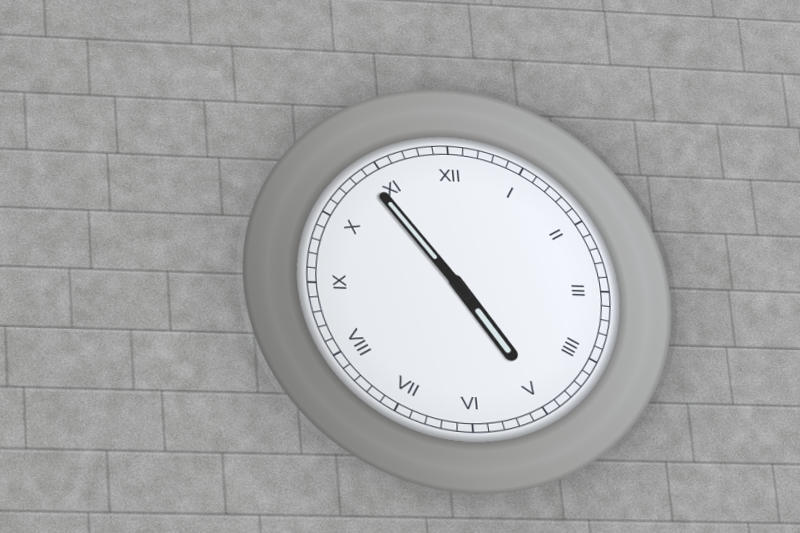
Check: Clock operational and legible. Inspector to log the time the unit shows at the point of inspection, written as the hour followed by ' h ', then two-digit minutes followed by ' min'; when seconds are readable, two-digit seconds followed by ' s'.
4 h 54 min
